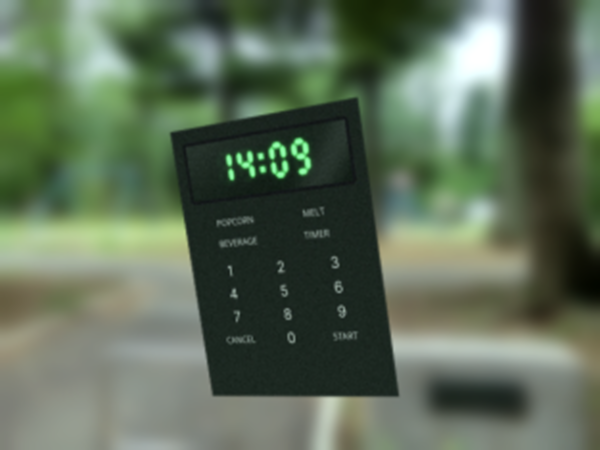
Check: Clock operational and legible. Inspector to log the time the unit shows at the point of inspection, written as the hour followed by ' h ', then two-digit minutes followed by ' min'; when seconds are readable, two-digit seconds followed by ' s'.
14 h 09 min
